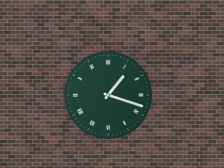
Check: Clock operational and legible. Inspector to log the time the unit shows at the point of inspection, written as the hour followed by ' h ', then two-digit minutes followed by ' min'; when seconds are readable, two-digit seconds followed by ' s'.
1 h 18 min
